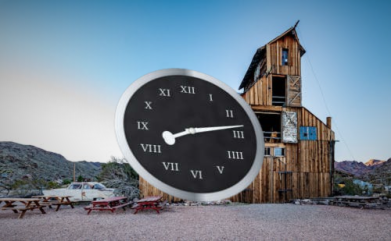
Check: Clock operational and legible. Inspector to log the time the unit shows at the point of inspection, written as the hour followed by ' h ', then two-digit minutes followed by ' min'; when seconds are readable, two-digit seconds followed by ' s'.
8 h 13 min
